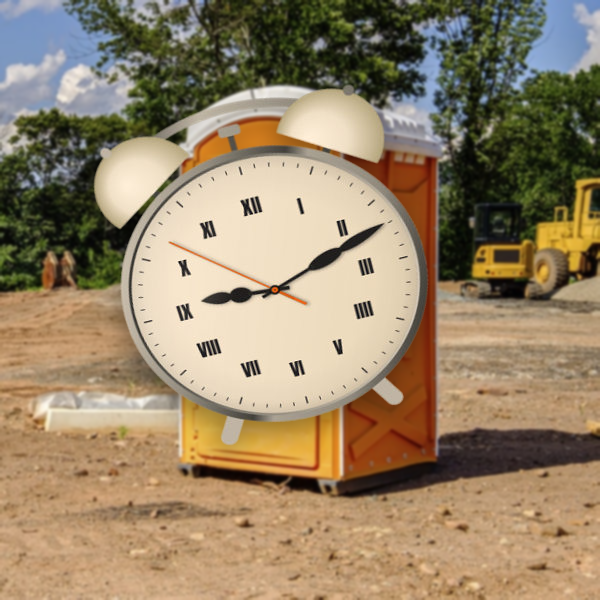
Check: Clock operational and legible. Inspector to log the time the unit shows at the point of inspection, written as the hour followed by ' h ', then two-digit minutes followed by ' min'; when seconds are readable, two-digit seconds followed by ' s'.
9 h 11 min 52 s
